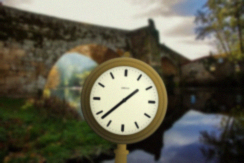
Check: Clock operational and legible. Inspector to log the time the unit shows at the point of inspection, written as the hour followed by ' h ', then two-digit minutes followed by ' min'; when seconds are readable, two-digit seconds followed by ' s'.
1 h 38 min
